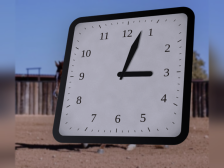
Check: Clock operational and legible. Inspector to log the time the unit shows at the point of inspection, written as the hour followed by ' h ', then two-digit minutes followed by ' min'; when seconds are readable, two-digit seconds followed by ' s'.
3 h 03 min
